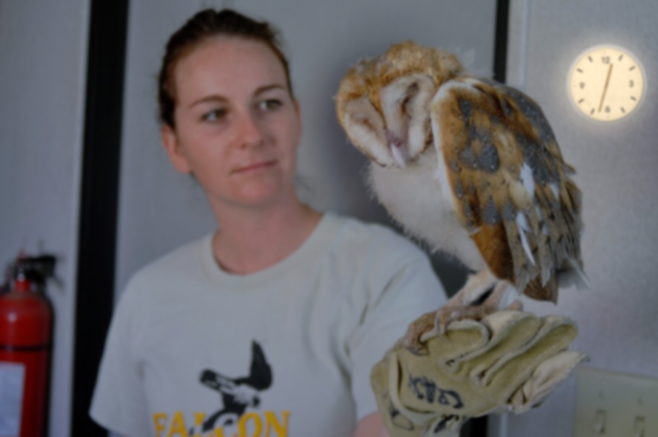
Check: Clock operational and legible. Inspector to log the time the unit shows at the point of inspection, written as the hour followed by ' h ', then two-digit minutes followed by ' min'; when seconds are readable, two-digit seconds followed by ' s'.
12 h 33 min
